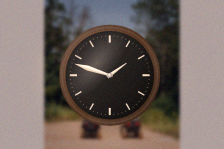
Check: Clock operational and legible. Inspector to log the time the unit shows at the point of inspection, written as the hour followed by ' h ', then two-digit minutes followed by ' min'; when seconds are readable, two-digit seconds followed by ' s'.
1 h 48 min
